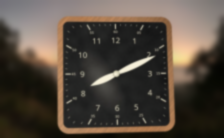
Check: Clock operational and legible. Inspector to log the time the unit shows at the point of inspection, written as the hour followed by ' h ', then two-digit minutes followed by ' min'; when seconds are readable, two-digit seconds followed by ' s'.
8 h 11 min
